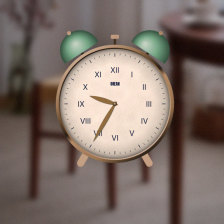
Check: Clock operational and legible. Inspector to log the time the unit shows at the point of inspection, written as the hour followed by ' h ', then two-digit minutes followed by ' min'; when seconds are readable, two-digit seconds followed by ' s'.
9 h 35 min
